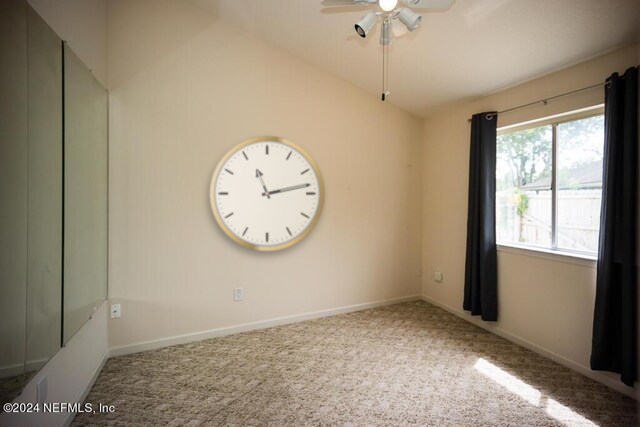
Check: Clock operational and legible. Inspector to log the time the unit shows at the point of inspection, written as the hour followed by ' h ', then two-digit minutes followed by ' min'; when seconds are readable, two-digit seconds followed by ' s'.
11 h 13 min
